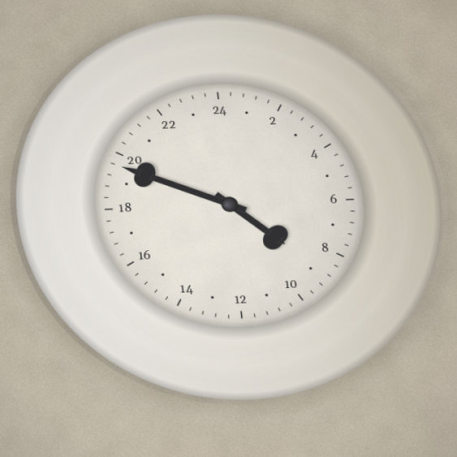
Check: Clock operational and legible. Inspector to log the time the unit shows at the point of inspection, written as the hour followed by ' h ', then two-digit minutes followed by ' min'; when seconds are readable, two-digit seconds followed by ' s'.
8 h 49 min
